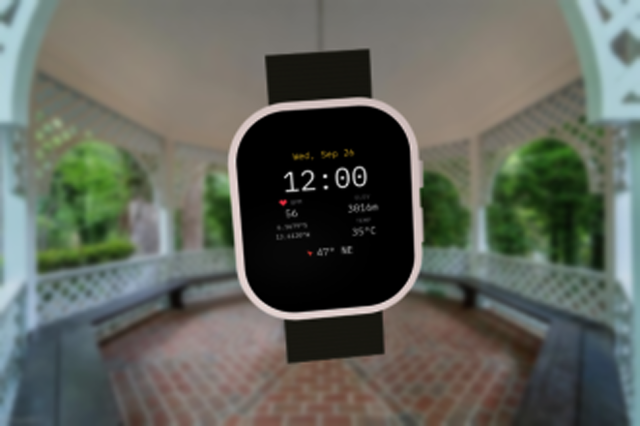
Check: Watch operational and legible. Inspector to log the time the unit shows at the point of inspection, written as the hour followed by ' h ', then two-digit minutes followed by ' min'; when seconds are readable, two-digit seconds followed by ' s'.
12 h 00 min
